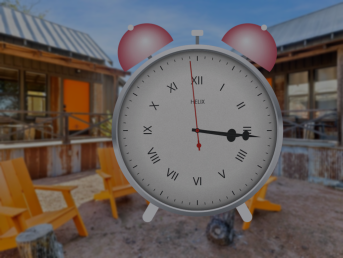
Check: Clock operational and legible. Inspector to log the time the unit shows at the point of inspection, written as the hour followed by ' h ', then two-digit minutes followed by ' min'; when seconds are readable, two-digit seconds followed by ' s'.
3 h 15 min 59 s
